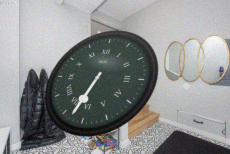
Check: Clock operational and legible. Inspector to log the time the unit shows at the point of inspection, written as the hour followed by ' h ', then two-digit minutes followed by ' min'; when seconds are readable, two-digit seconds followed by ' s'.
6 h 33 min
